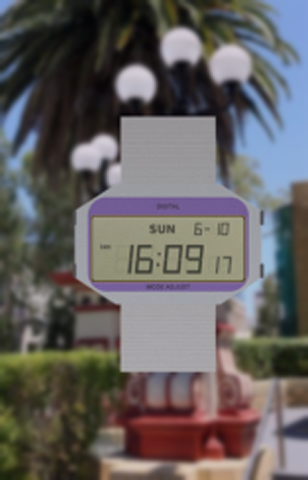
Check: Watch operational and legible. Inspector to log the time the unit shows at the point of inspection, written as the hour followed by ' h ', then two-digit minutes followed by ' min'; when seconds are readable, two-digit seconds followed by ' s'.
16 h 09 min 17 s
